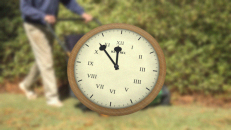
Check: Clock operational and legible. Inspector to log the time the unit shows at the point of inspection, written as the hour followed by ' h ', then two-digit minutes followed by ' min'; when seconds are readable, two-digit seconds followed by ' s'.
11 h 53 min
